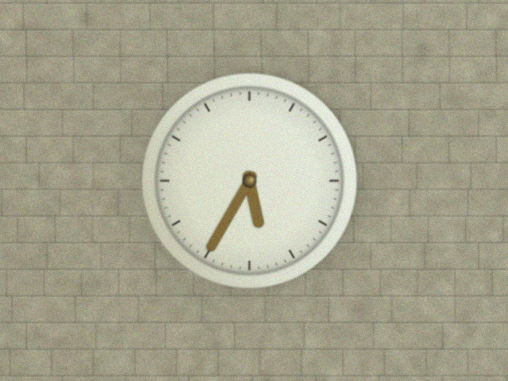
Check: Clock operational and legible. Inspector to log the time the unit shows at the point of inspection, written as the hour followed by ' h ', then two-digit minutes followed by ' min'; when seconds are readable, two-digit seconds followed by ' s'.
5 h 35 min
